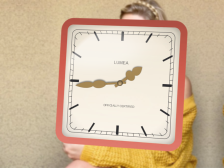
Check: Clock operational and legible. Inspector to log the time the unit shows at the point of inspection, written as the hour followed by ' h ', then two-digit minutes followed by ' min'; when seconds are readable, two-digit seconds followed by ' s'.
1 h 44 min
